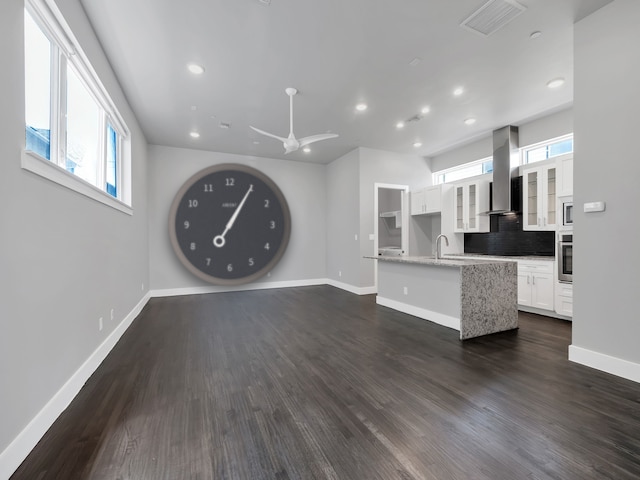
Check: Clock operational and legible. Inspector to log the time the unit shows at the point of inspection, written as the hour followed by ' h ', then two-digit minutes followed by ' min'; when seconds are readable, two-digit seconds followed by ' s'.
7 h 05 min
